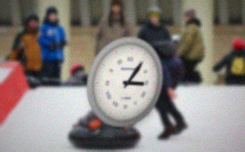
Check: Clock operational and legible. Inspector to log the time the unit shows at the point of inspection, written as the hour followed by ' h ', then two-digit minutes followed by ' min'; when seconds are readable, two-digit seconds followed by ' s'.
3 h 06 min
